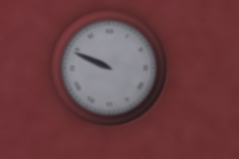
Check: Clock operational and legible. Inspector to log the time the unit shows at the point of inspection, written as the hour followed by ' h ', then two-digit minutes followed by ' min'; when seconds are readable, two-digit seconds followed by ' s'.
9 h 49 min
